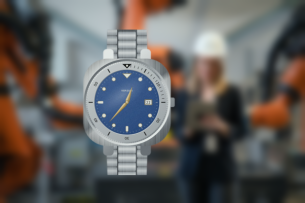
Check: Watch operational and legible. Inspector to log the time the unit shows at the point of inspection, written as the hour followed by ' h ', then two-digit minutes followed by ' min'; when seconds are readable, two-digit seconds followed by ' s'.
12 h 37 min
